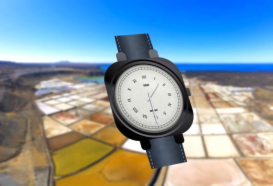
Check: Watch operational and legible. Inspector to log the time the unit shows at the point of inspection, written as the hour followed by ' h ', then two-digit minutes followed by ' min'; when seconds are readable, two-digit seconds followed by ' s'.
1 h 30 min
